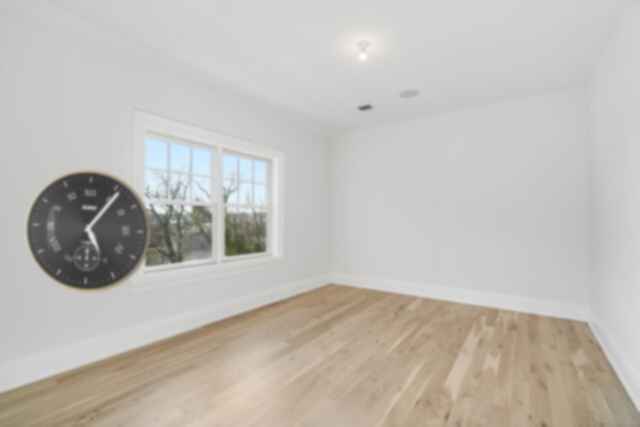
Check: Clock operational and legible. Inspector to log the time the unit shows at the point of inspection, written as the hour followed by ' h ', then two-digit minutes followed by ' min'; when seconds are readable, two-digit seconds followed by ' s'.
5 h 06 min
